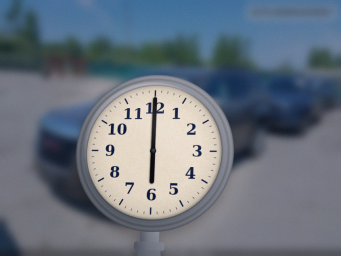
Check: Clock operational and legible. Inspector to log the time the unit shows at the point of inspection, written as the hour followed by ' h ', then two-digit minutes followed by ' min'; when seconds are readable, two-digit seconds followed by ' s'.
6 h 00 min
